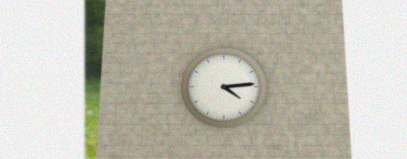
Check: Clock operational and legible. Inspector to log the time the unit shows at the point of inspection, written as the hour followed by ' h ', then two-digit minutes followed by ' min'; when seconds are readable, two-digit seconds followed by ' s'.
4 h 14 min
